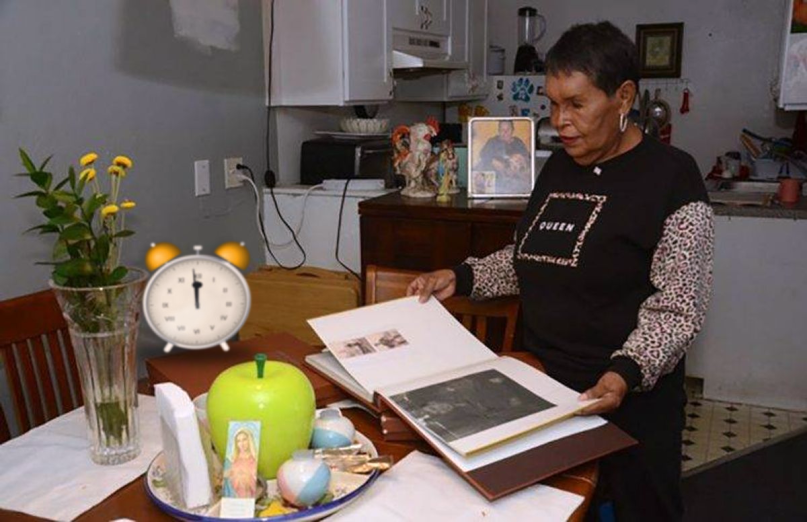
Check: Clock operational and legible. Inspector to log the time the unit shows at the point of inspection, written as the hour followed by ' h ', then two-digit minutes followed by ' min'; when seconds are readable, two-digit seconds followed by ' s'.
11 h 59 min
